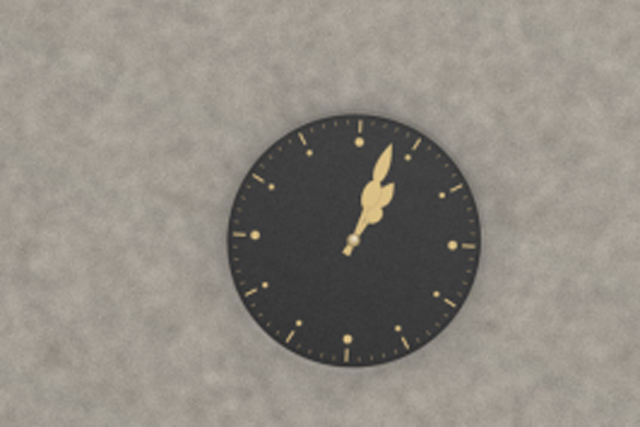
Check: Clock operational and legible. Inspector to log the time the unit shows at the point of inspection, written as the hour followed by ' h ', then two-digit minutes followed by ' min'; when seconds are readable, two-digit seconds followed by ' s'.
1 h 03 min
